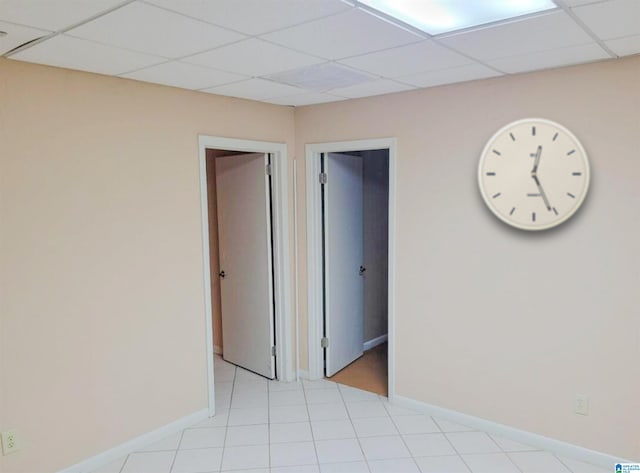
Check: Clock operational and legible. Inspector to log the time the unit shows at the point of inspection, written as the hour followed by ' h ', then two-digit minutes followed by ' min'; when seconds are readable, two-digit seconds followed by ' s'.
12 h 26 min
